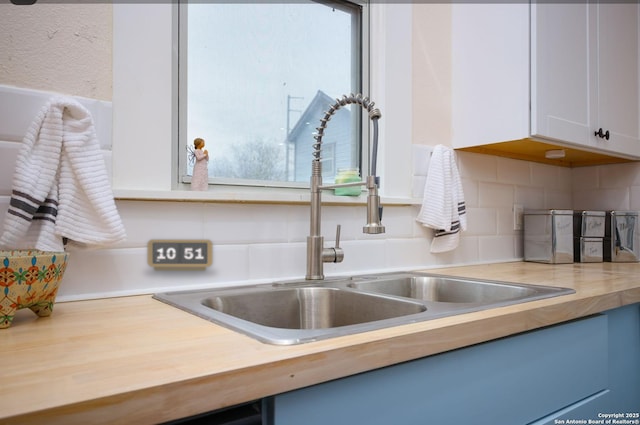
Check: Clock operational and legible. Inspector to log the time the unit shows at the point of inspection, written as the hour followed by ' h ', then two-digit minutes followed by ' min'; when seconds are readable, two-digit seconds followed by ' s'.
10 h 51 min
